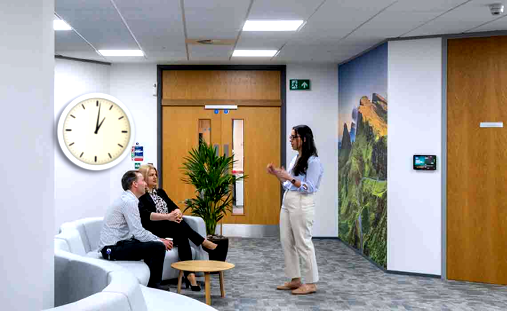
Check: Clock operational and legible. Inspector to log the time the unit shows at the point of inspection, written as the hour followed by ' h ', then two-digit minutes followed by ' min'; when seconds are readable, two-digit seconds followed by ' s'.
1 h 01 min
